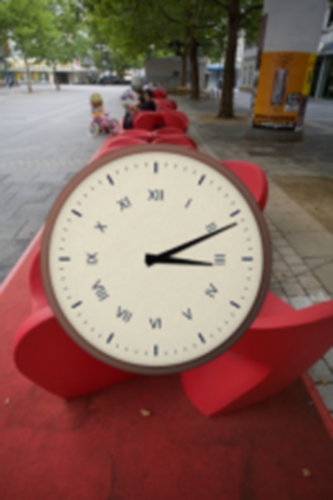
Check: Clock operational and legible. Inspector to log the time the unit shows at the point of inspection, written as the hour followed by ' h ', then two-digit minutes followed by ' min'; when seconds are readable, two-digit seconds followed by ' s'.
3 h 11 min
